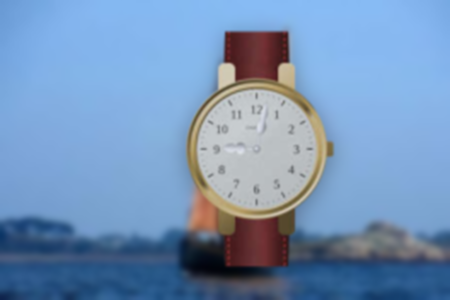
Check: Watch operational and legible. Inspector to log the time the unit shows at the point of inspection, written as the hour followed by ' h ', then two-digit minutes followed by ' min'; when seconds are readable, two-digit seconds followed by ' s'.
9 h 02 min
